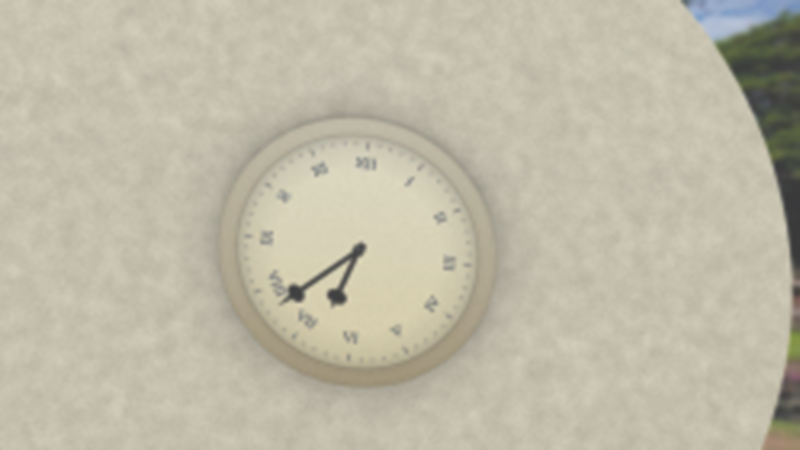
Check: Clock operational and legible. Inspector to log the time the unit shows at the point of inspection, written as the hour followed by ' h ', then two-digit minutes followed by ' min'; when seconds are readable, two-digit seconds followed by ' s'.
6 h 38 min
